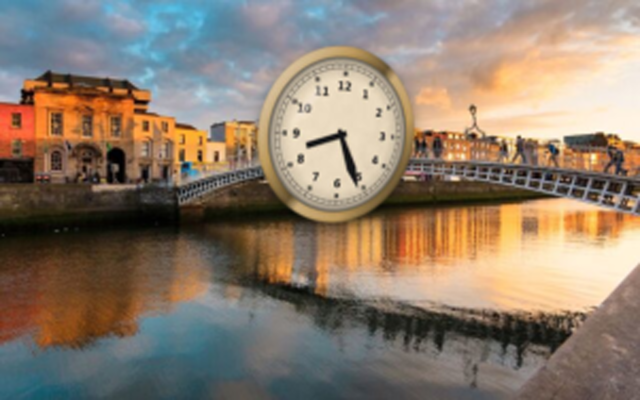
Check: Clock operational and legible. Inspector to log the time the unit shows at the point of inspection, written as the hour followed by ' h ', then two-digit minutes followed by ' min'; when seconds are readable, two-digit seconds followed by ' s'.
8 h 26 min
